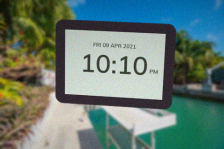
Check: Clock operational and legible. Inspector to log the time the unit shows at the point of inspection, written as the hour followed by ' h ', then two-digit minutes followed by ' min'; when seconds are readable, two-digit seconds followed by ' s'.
10 h 10 min
